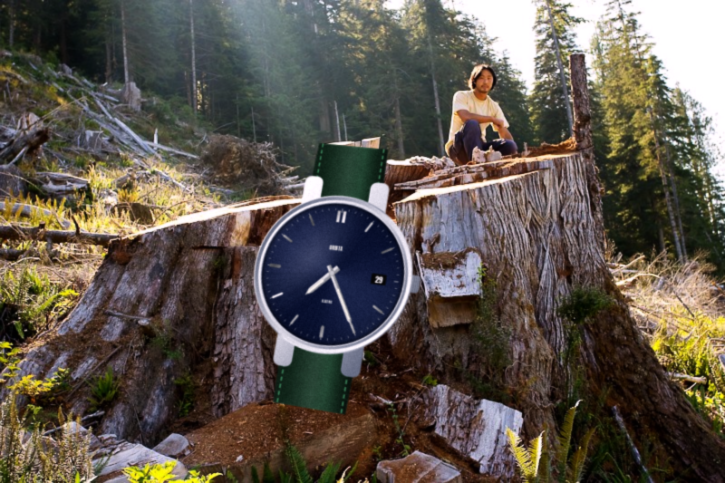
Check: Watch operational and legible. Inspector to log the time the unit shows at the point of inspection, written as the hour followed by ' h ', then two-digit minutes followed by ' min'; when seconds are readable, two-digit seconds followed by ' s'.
7 h 25 min
